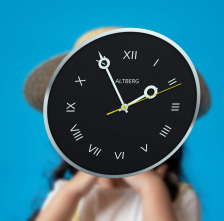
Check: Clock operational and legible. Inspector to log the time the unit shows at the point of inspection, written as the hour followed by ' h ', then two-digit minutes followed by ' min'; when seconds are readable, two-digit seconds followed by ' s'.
1 h 55 min 11 s
